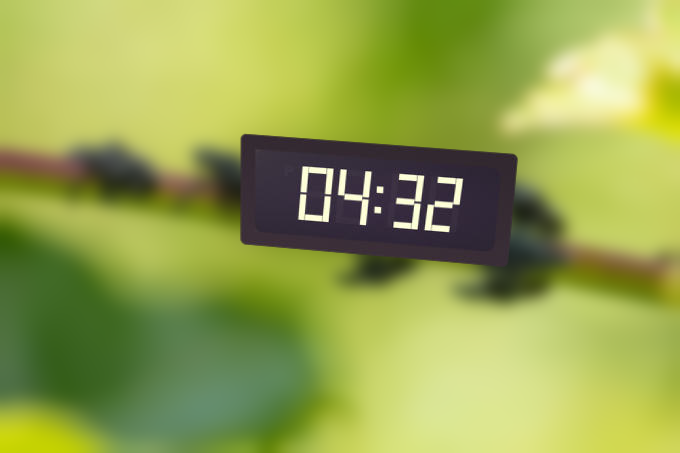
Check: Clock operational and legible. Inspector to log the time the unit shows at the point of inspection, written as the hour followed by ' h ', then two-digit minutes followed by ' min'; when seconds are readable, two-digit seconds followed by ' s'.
4 h 32 min
